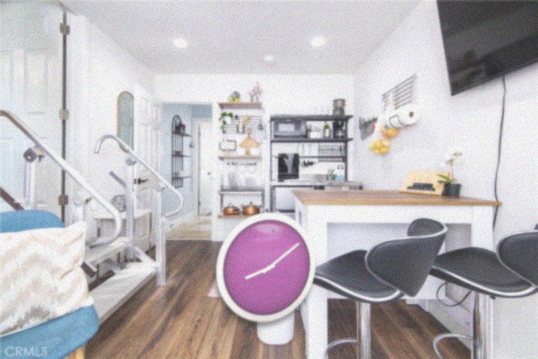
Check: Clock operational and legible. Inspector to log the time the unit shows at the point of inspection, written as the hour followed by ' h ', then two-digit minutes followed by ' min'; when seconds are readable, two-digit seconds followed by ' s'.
8 h 08 min
